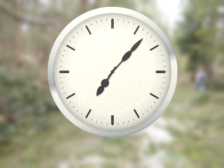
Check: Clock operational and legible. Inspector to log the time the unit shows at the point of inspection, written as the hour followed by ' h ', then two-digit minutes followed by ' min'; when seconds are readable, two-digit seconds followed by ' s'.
7 h 07 min
